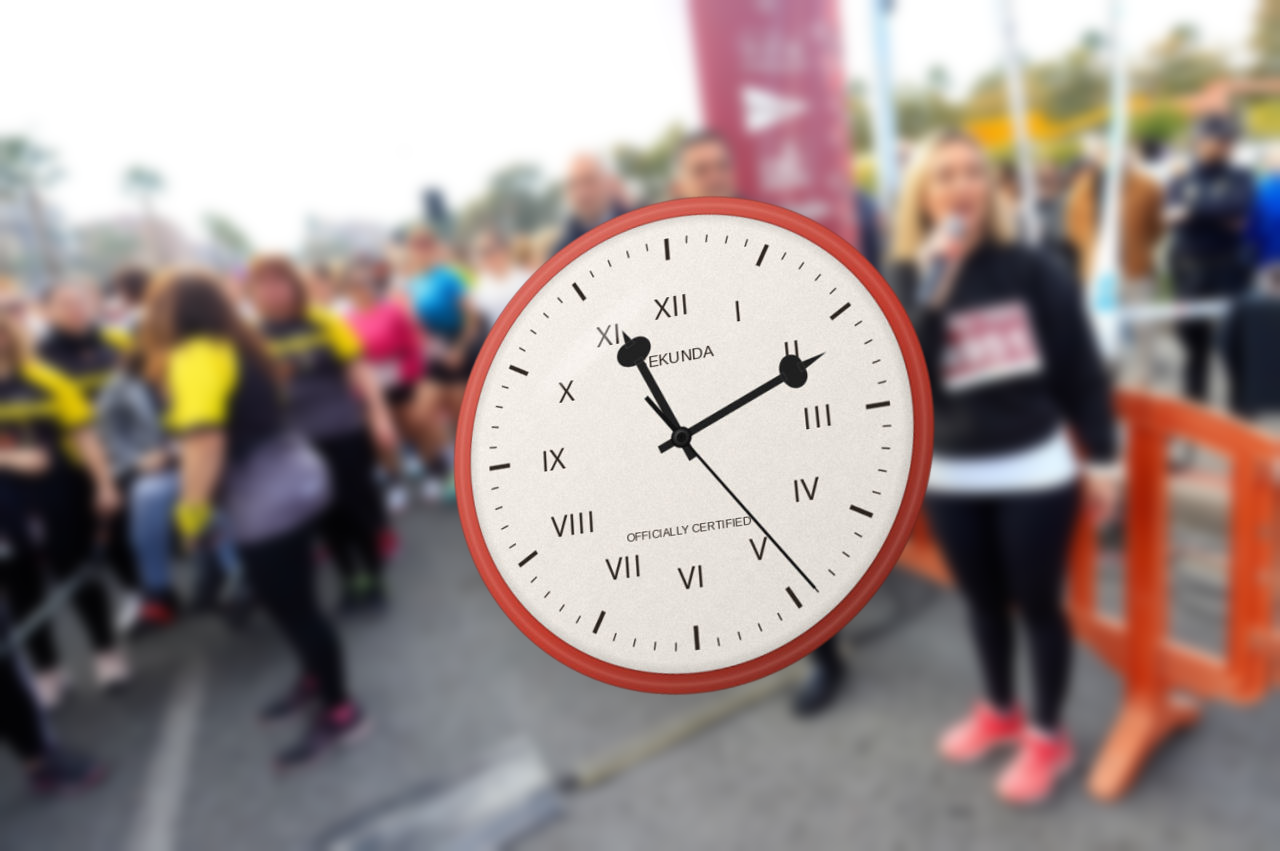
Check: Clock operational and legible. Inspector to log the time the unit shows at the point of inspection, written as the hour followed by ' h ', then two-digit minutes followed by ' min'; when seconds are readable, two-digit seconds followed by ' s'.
11 h 11 min 24 s
